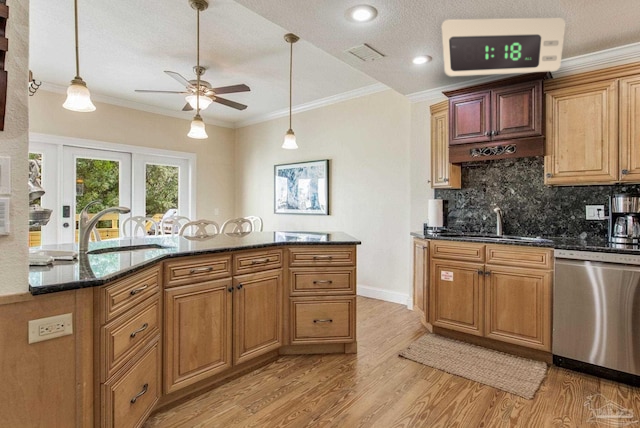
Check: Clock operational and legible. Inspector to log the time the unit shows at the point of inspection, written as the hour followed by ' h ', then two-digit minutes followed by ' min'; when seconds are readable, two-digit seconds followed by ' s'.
1 h 18 min
